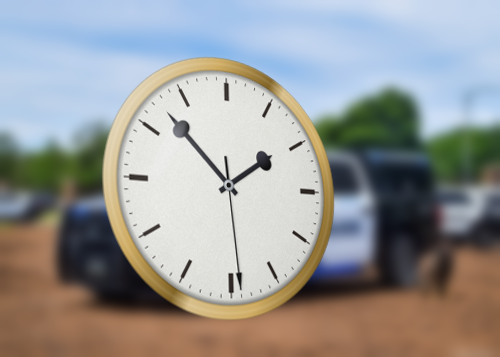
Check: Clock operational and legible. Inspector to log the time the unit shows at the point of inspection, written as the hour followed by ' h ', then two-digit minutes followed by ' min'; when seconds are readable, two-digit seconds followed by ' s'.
1 h 52 min 29 s
